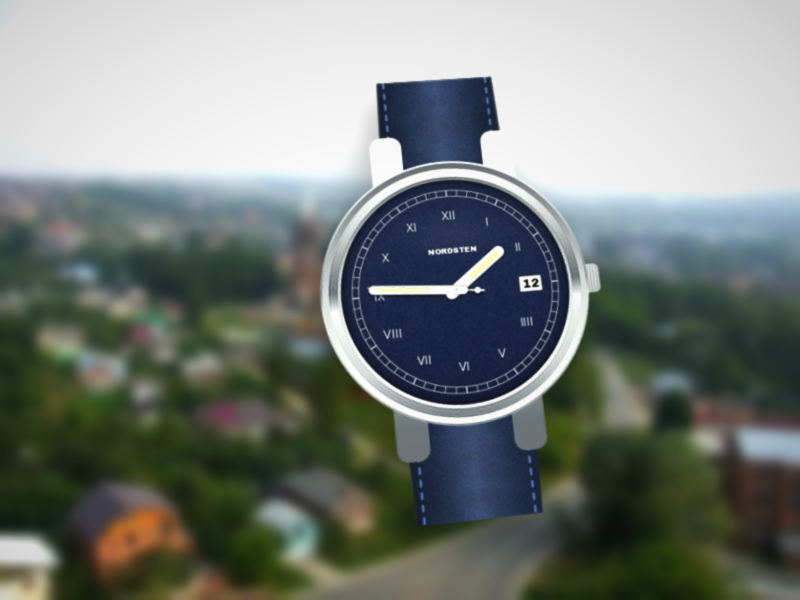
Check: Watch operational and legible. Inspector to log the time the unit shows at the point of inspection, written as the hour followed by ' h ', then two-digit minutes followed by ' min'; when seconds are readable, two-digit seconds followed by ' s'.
1 h 45 min 46 s
